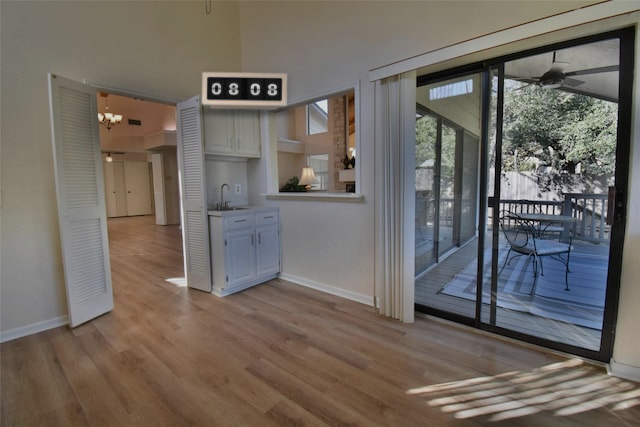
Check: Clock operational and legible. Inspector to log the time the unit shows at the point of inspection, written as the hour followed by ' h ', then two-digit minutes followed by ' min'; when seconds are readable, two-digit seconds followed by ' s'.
8 h 08 min
